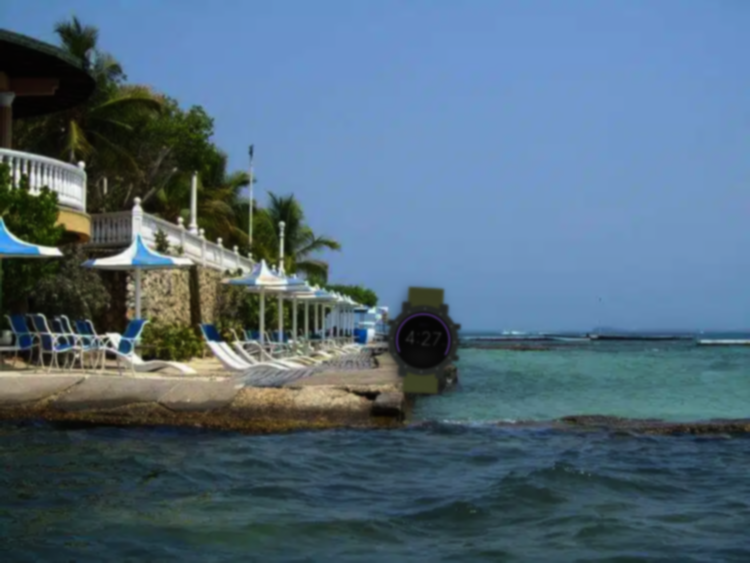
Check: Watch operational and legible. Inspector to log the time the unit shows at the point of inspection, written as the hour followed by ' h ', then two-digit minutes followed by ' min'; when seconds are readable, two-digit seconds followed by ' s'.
4 h 27 min
